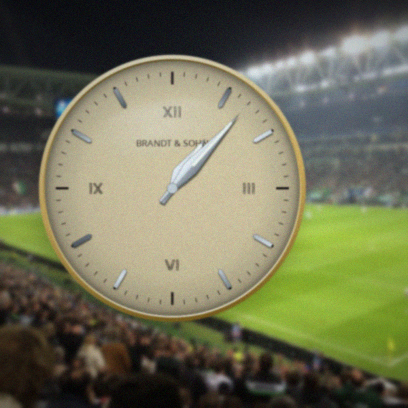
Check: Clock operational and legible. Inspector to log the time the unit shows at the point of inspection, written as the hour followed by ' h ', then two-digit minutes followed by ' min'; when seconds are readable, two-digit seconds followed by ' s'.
1 h 07 min
